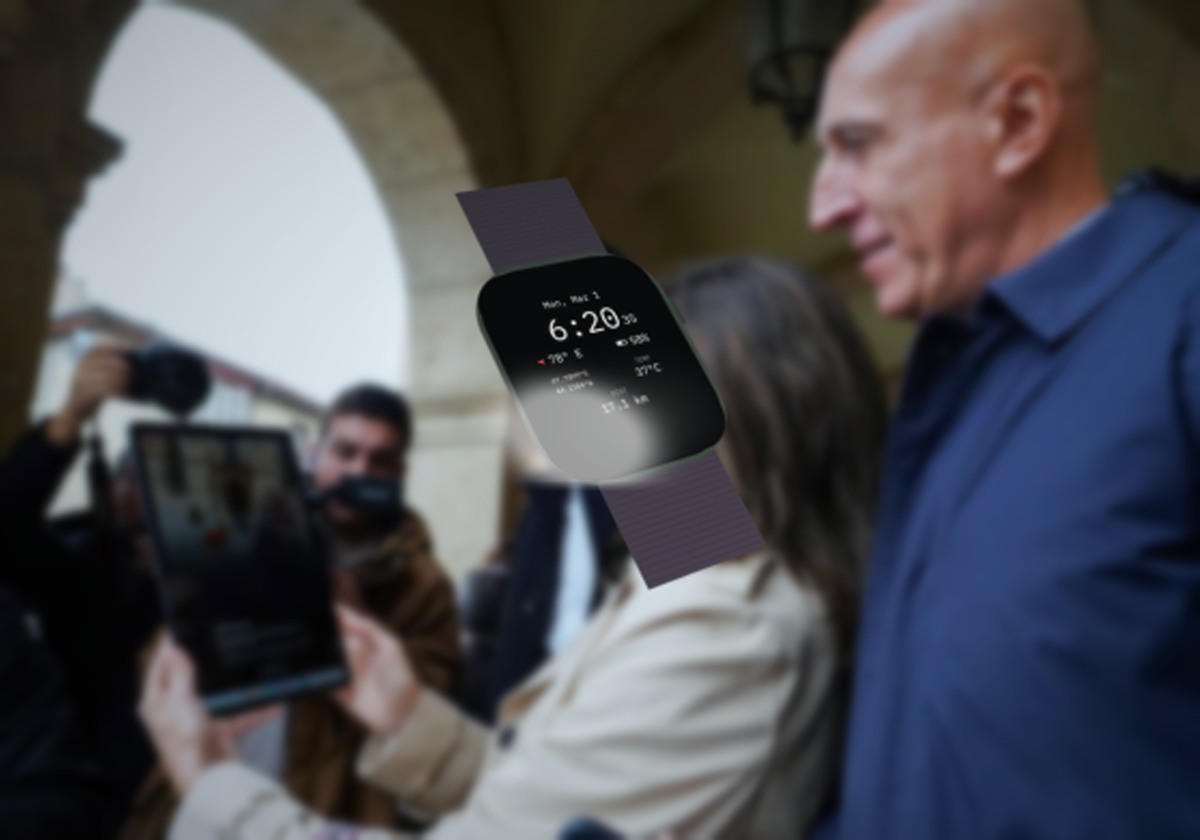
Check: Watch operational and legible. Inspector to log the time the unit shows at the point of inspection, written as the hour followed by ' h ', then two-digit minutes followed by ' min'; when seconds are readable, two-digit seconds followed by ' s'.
6 h 20 min
